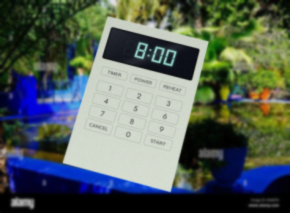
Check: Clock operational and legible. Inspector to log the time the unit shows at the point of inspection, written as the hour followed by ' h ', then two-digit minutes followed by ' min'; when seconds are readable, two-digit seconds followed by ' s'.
8 h 00 min
